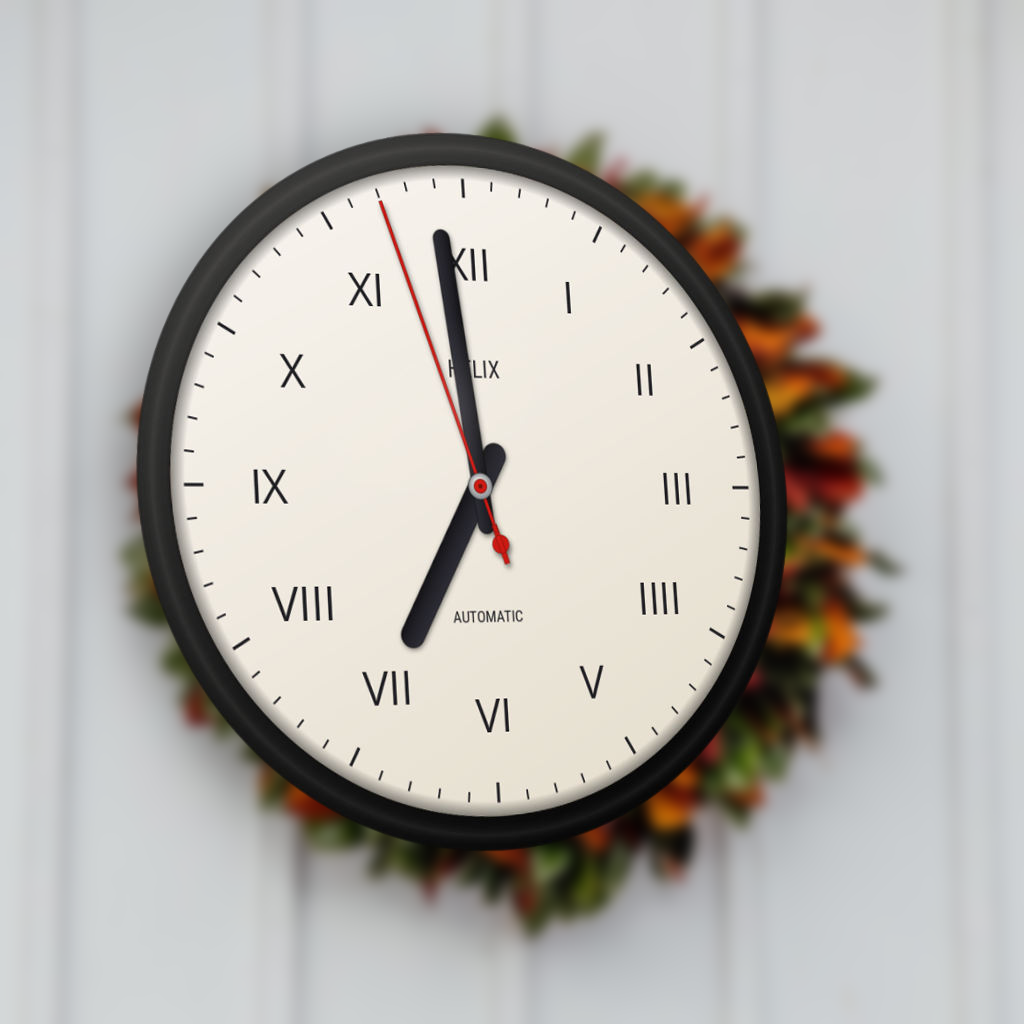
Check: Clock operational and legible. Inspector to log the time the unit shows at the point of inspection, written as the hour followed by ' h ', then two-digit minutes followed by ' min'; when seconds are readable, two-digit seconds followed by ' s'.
6 h 58 min 57 s
